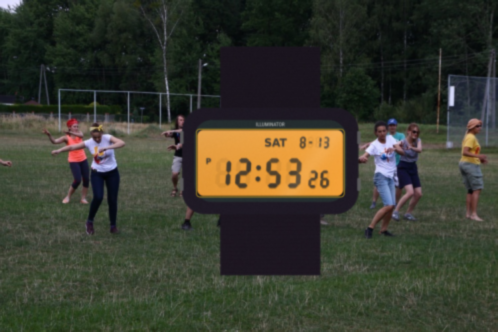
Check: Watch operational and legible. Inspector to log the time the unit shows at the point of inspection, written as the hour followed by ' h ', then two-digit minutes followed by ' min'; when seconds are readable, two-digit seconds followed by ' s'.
12 h 53 min 26 s
